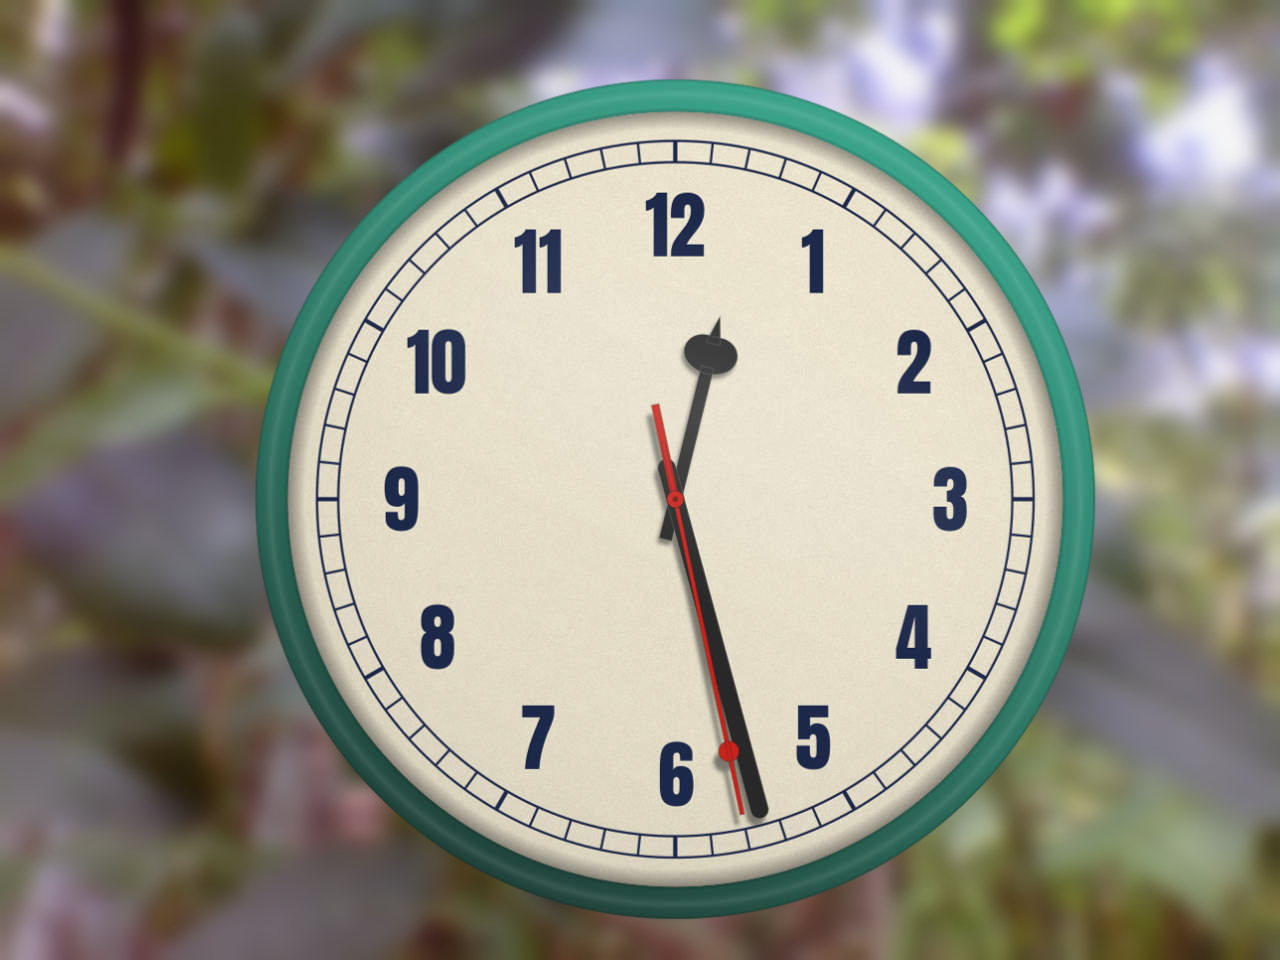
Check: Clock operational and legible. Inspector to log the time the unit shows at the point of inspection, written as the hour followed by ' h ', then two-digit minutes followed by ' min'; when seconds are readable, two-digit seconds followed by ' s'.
12 h 27 min 28 s
